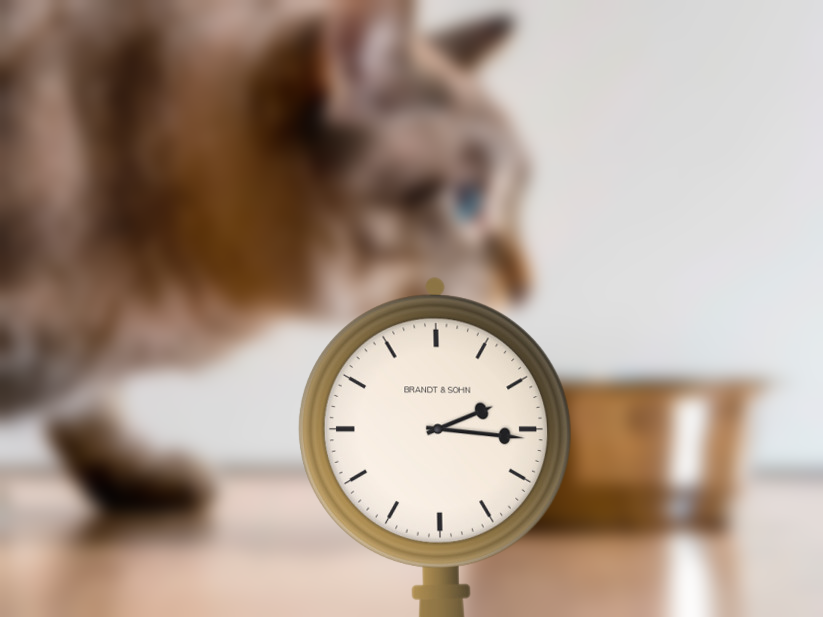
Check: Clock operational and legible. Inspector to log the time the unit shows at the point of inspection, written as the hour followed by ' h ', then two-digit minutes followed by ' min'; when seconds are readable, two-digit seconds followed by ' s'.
2 h 16 min
